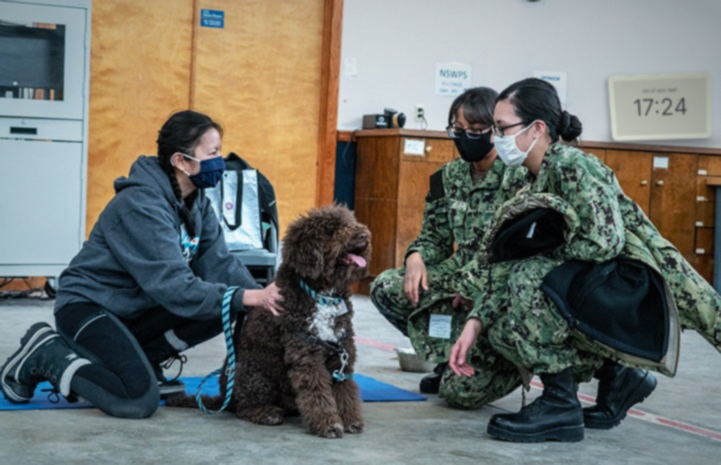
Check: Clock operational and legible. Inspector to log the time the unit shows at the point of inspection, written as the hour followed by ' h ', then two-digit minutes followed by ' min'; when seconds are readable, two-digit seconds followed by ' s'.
17 h 24 min
